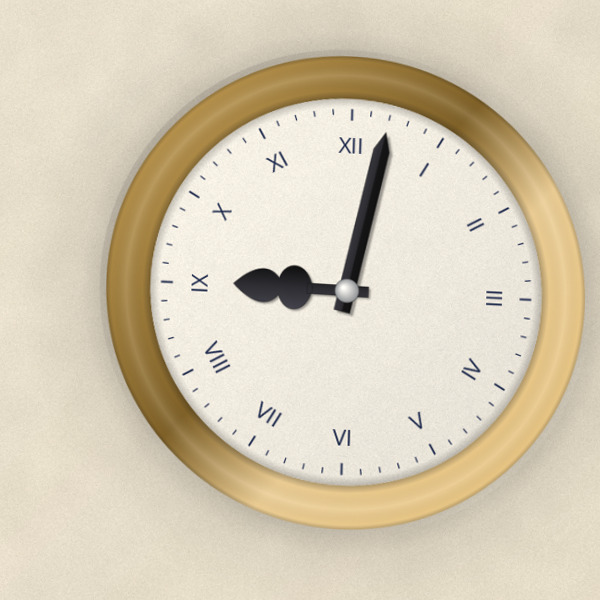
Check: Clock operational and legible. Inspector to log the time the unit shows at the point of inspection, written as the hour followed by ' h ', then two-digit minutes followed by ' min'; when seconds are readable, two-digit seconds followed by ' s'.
9 h 02 min
